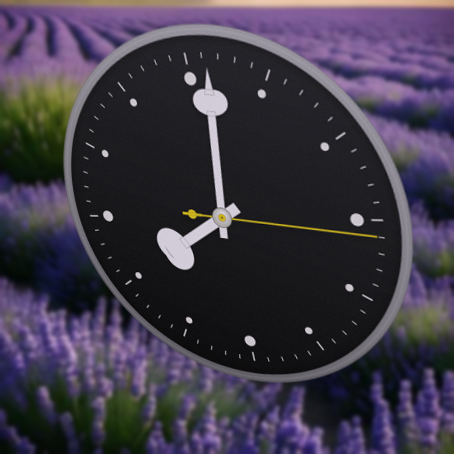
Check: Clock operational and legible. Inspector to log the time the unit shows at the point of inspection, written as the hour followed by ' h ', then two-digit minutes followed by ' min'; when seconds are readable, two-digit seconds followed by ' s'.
8 h 01 min 16 s
